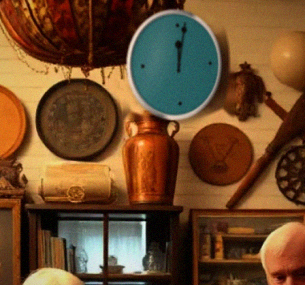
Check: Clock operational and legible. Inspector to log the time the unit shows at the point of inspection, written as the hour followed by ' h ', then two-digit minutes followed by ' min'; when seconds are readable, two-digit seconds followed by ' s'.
12 h 02 min
